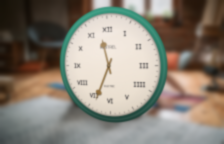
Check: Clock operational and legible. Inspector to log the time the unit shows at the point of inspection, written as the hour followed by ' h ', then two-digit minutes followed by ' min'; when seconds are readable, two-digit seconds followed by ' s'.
11 h 34 min
